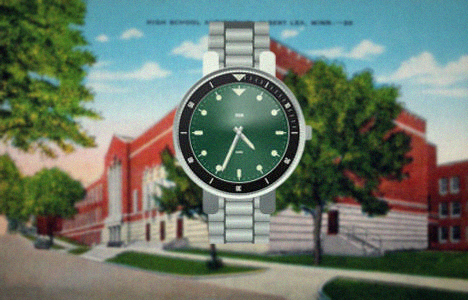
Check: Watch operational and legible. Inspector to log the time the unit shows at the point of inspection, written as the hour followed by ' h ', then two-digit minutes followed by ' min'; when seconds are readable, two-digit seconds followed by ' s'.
4 h 34 min
